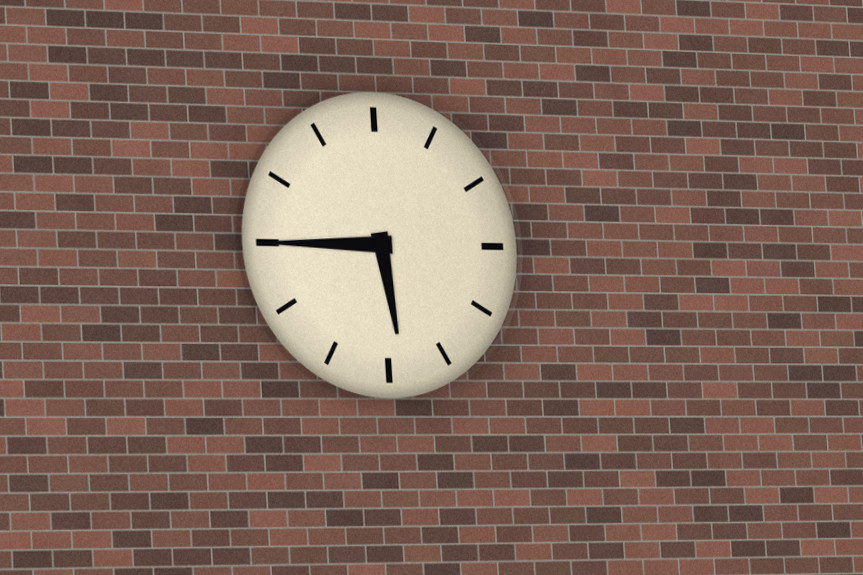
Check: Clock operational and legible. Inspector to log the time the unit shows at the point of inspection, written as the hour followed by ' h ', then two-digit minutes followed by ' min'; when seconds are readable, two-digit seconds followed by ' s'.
5 h 45 min
